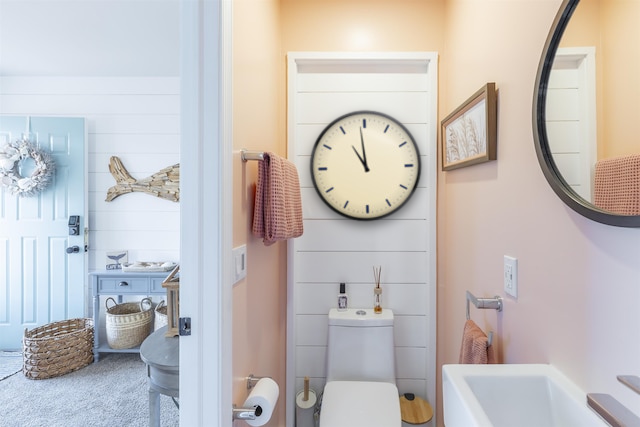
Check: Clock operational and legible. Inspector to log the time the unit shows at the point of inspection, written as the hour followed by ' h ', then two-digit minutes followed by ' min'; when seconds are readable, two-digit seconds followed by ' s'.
10 h 59 min
